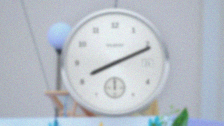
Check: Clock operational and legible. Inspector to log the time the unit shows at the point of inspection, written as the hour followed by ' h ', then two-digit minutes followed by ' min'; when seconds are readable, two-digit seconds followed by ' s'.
8 h 11 min
